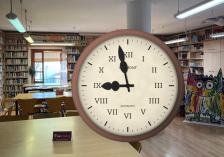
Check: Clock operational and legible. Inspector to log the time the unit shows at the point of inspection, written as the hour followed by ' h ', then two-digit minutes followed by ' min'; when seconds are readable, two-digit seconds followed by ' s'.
8 h 58 min
